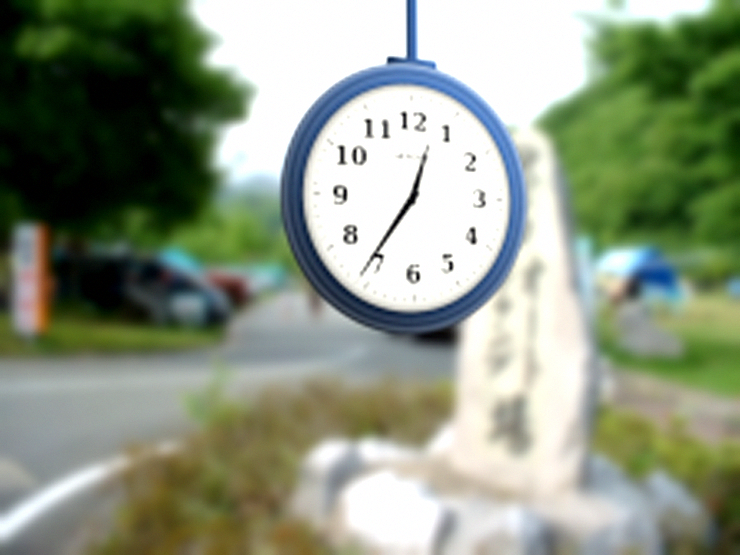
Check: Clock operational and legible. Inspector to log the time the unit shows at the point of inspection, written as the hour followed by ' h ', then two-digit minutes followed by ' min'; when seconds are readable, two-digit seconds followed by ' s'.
12 h 36 min
